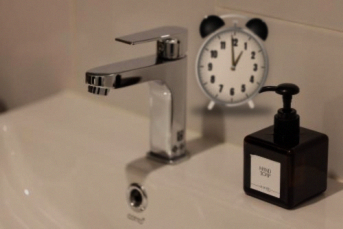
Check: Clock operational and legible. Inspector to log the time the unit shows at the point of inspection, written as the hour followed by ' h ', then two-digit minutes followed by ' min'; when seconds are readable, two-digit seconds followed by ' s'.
12 h 59 min
